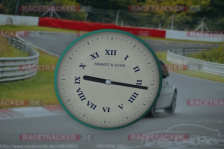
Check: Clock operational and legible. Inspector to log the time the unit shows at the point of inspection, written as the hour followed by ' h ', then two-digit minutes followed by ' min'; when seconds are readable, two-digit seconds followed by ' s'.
9 h 16 min
